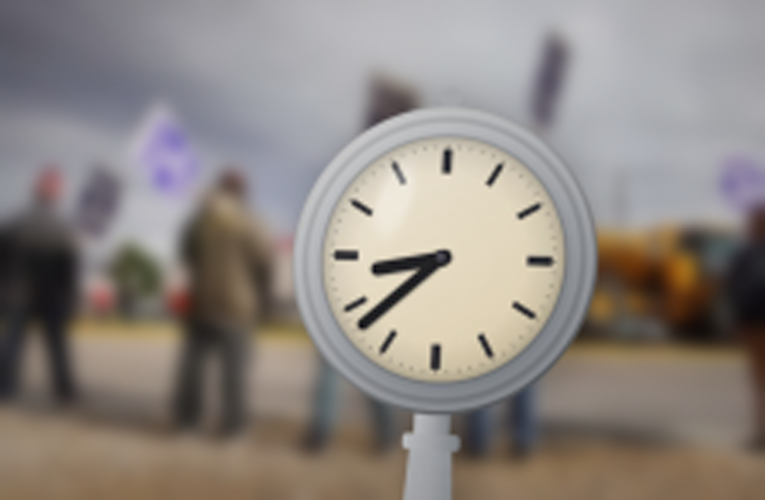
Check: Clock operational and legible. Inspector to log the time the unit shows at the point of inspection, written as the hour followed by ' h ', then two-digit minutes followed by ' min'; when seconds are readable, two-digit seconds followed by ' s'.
8 h 38 min
